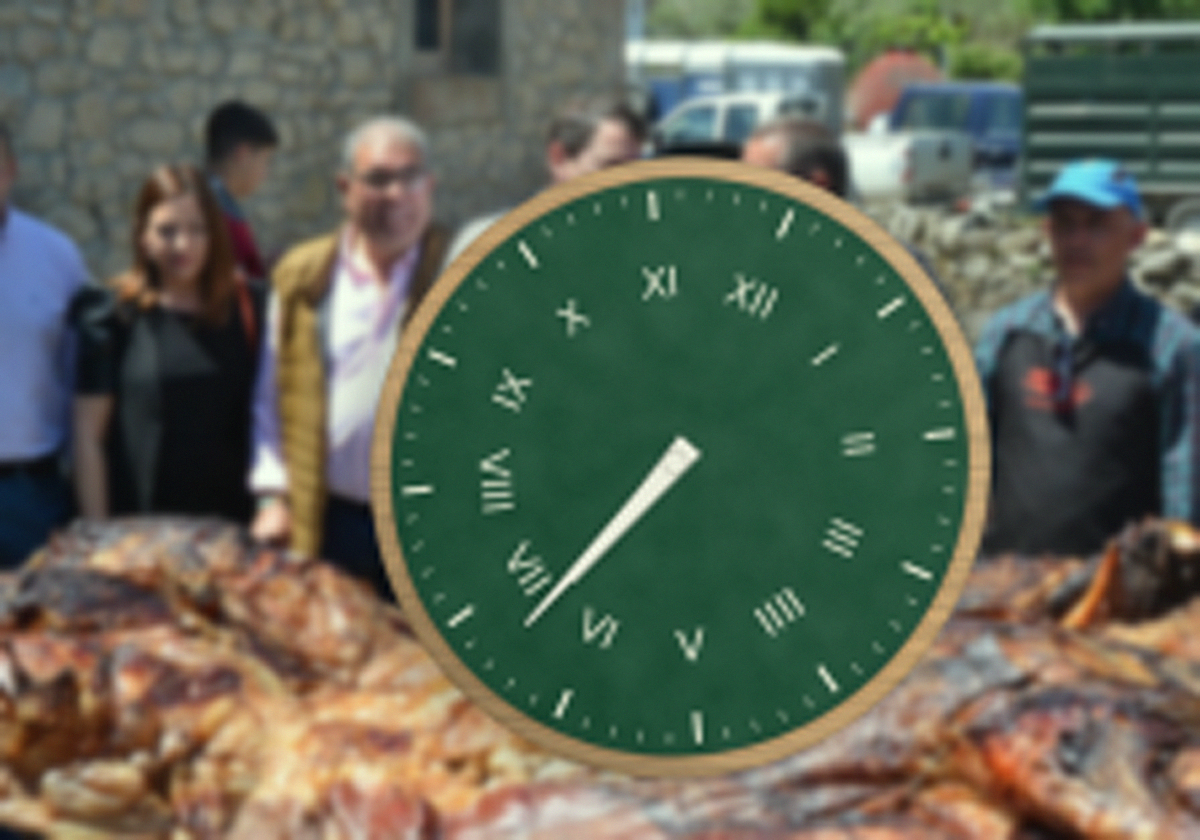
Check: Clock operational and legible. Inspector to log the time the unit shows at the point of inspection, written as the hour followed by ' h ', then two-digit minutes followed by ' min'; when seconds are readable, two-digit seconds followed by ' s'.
6 h 33 min
